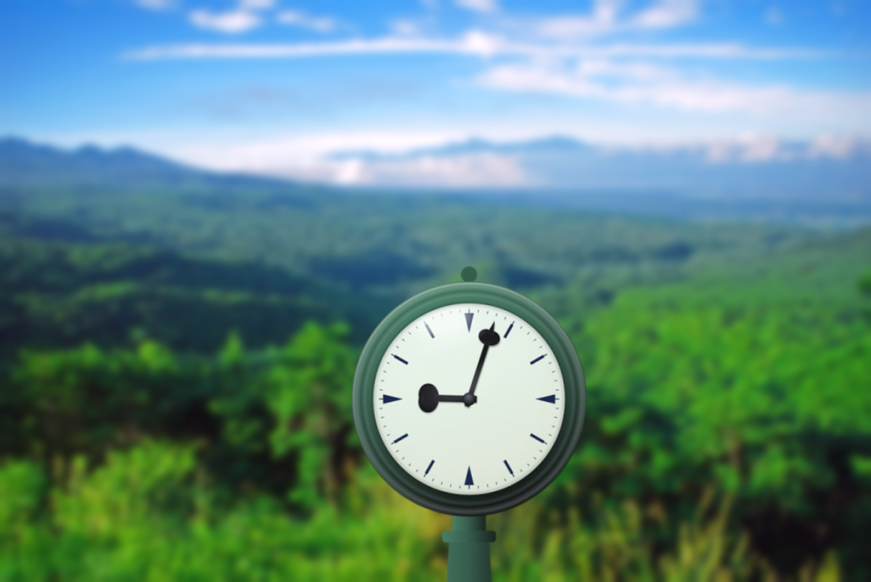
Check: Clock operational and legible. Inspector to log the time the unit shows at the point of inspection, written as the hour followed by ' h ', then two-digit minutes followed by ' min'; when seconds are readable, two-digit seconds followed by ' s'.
9 h 03 min
